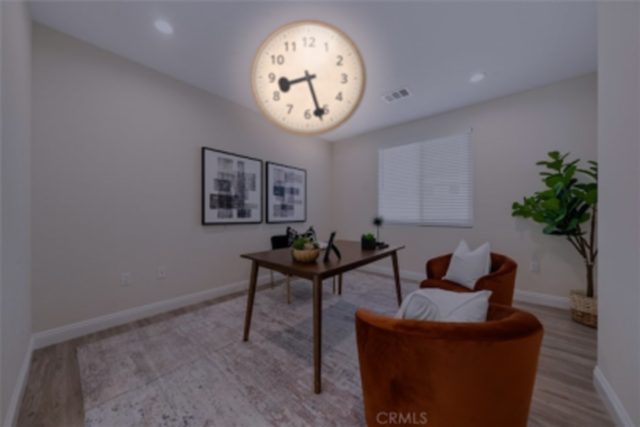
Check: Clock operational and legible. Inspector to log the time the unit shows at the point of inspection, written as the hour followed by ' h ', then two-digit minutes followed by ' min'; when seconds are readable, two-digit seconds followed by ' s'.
8 h 27 min
